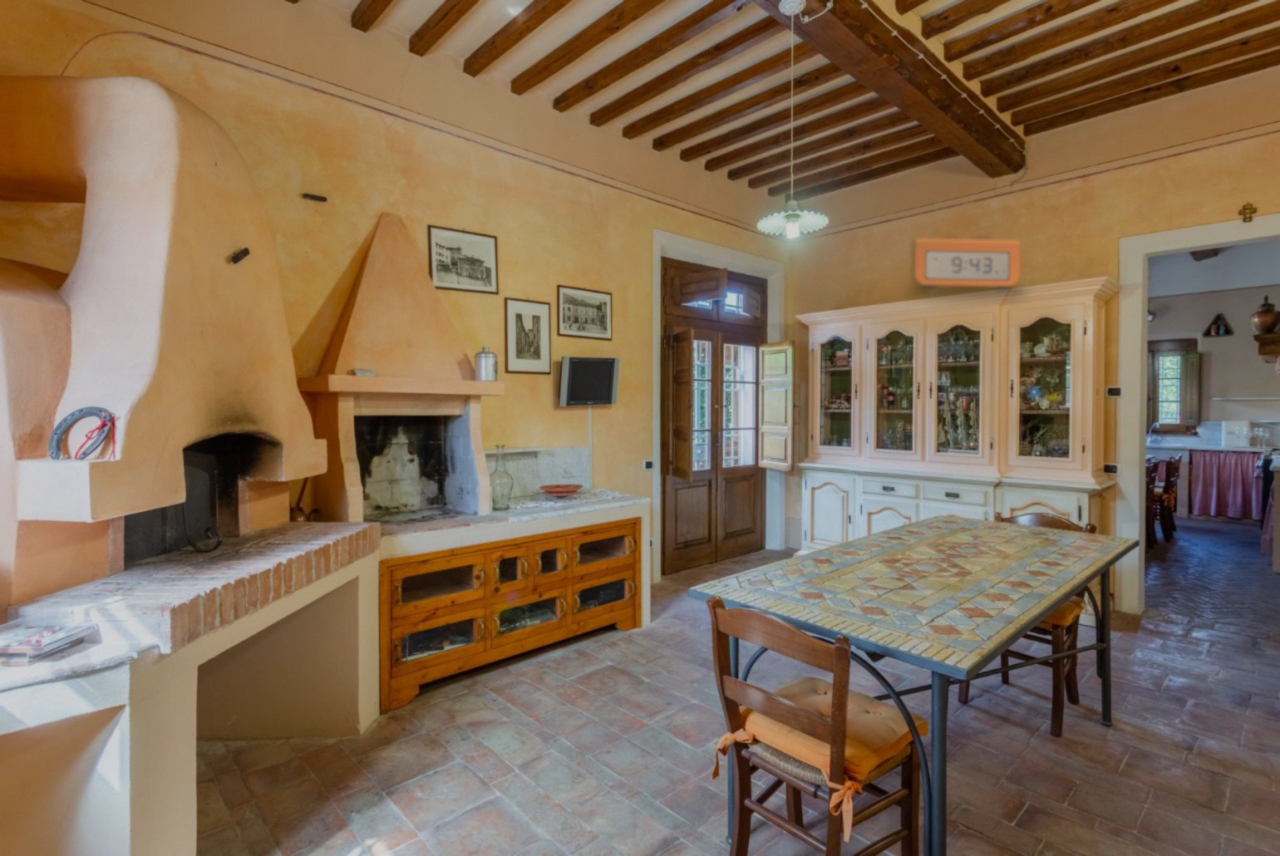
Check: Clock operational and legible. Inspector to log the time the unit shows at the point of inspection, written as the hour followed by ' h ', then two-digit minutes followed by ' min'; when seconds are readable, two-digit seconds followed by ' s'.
9 h 43 min
